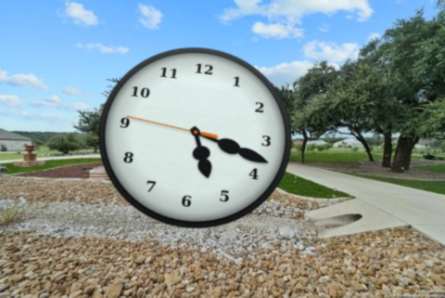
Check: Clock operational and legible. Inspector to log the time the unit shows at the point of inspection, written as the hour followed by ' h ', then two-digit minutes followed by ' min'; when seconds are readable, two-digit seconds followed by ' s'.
5 h 17 min 46 s
